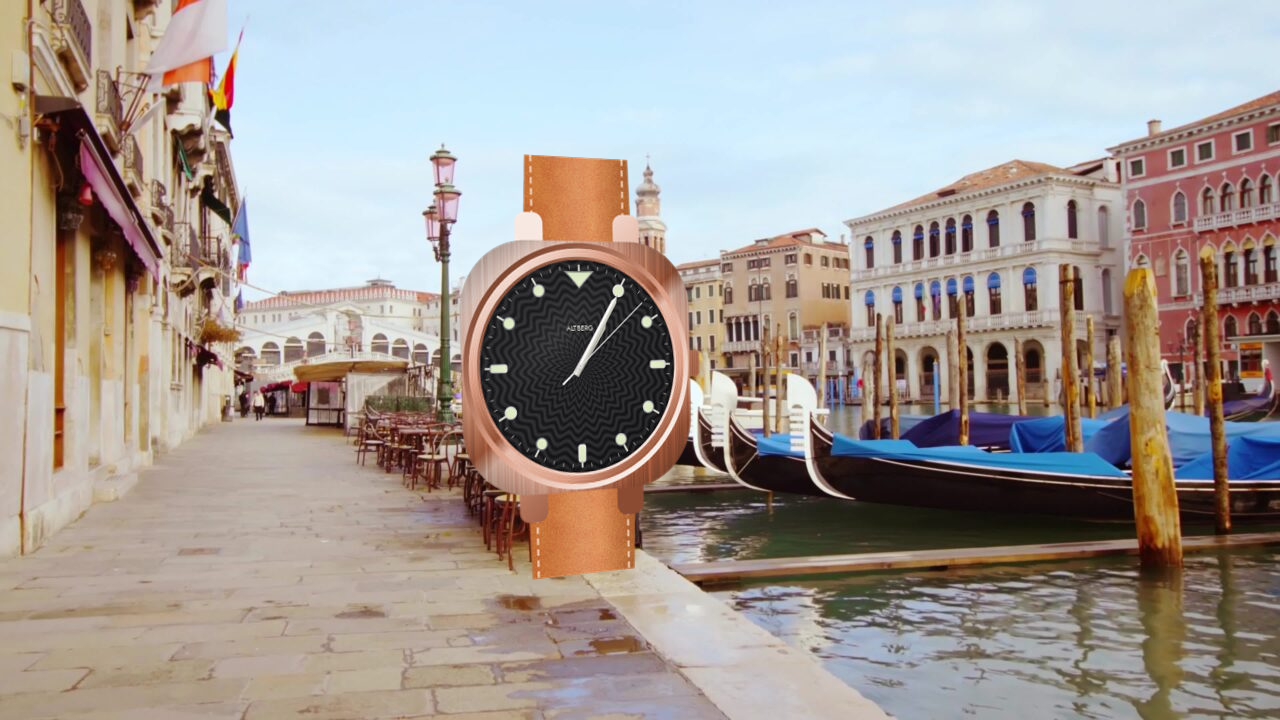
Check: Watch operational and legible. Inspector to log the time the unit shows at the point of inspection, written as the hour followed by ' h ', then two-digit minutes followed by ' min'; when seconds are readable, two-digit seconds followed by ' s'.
1 h 05 min 08 s
